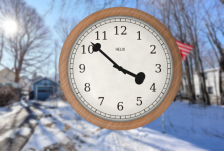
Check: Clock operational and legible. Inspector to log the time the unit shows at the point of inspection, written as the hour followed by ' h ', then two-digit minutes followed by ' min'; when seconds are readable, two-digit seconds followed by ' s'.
3 h 52 min
